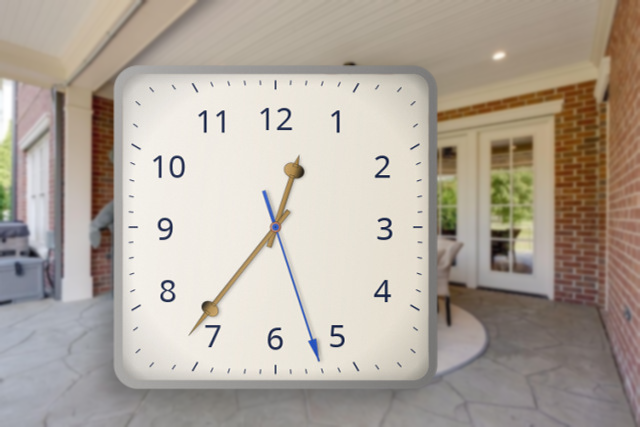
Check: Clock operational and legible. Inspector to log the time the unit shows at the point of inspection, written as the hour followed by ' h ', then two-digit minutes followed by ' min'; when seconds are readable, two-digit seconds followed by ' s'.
12 h 36 min 27 s
